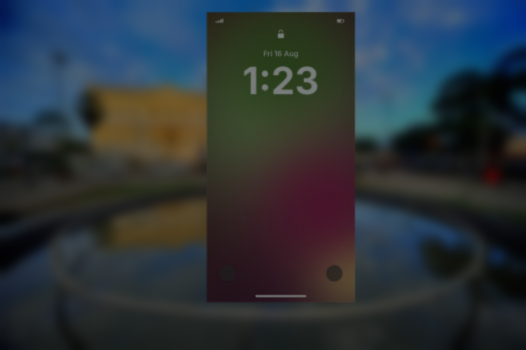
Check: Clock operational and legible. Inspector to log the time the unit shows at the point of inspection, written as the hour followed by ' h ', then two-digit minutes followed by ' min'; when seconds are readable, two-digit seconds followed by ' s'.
1 h 23 min
